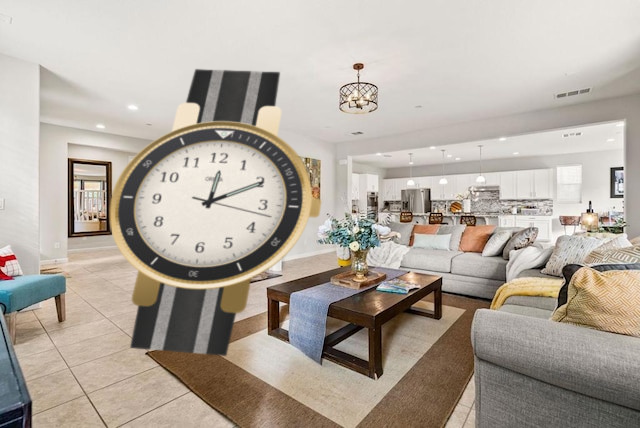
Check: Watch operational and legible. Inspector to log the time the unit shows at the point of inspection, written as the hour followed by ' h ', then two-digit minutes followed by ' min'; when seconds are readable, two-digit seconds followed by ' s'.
12 h 10 min 17 s
